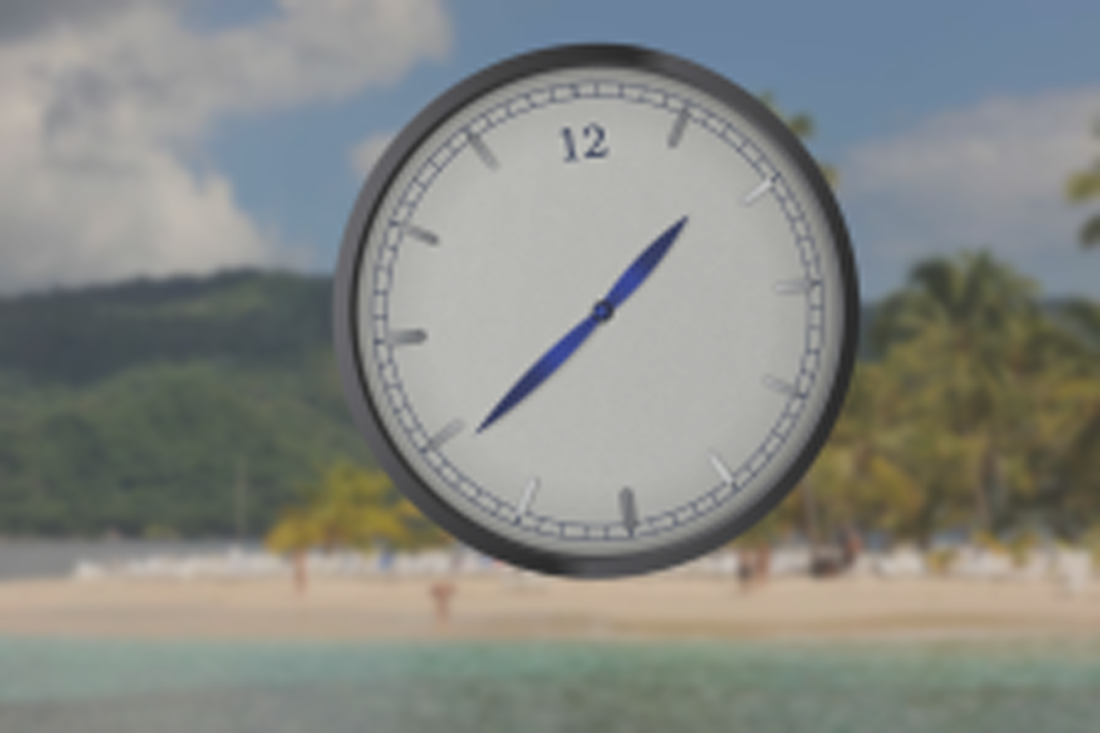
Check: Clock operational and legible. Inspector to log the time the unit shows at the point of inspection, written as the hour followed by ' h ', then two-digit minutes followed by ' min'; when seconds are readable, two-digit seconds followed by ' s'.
1 h 39 min
